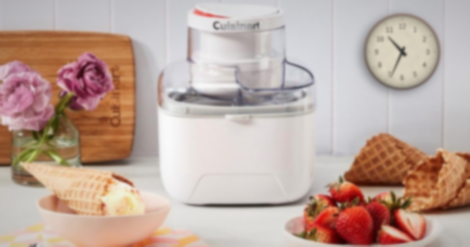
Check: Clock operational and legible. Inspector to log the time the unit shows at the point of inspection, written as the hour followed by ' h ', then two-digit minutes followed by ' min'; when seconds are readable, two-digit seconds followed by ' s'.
10 h 34 min
